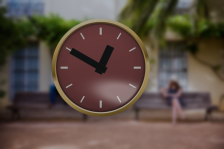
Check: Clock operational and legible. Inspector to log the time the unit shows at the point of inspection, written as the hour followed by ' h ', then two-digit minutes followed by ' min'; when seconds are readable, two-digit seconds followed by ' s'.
12 h 50 min
